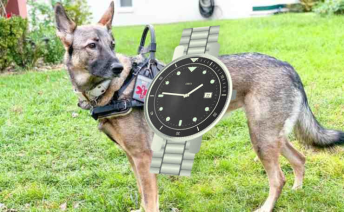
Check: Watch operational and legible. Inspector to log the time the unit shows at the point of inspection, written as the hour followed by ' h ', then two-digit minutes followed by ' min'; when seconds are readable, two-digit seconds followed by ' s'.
1 h 46 min
